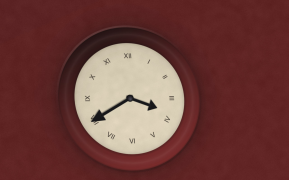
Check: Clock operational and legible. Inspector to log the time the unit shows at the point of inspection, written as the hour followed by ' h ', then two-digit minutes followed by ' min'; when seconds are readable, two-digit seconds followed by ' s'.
3 h 40 min
